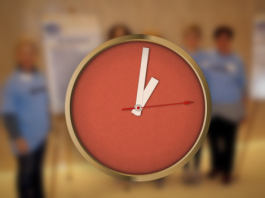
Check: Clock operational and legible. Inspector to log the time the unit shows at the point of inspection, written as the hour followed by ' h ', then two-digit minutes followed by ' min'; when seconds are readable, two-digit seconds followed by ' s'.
1 h 01 min 14 s
